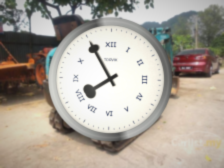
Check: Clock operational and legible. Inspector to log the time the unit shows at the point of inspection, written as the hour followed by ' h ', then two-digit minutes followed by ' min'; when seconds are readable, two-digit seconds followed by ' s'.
7 h 55 min
